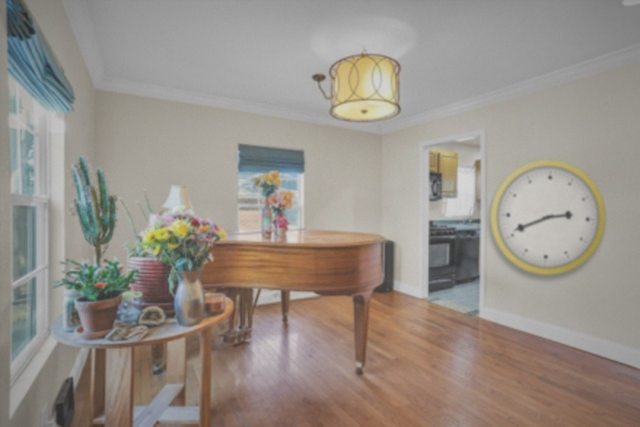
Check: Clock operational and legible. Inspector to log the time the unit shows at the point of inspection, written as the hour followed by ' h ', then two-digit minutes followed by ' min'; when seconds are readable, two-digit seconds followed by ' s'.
2 h 41 min
